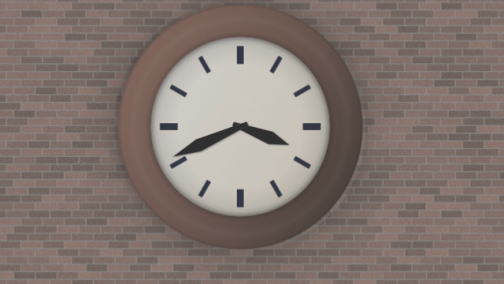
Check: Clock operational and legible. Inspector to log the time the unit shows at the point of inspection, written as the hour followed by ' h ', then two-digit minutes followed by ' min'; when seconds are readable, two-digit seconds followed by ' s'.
3 h 41 min
